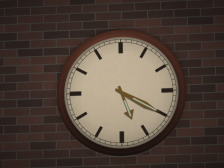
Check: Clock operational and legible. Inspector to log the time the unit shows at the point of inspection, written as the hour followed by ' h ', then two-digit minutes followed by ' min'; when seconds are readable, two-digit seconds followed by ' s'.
5 h 20 min
